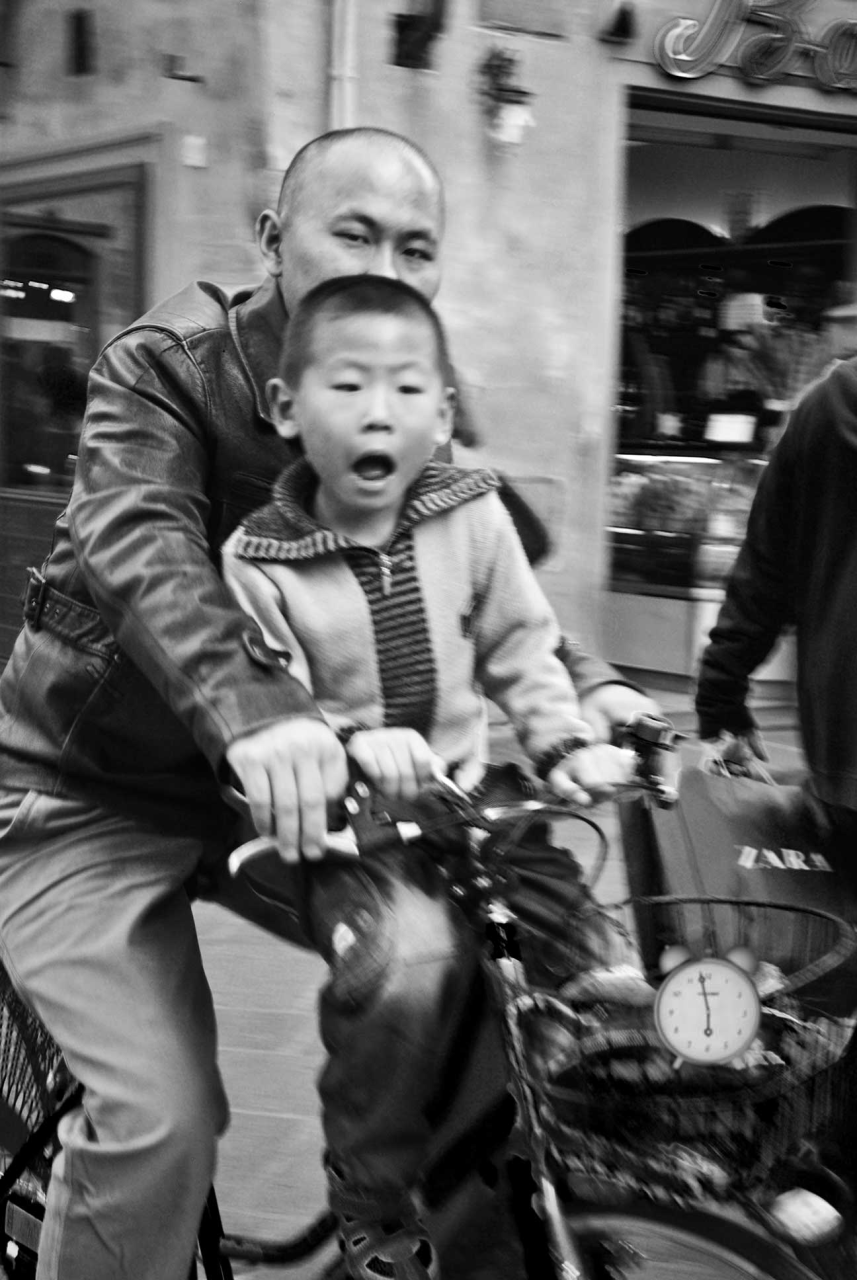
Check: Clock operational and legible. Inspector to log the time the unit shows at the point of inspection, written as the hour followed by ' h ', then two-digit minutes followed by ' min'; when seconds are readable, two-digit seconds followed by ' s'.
5 h 58 min
